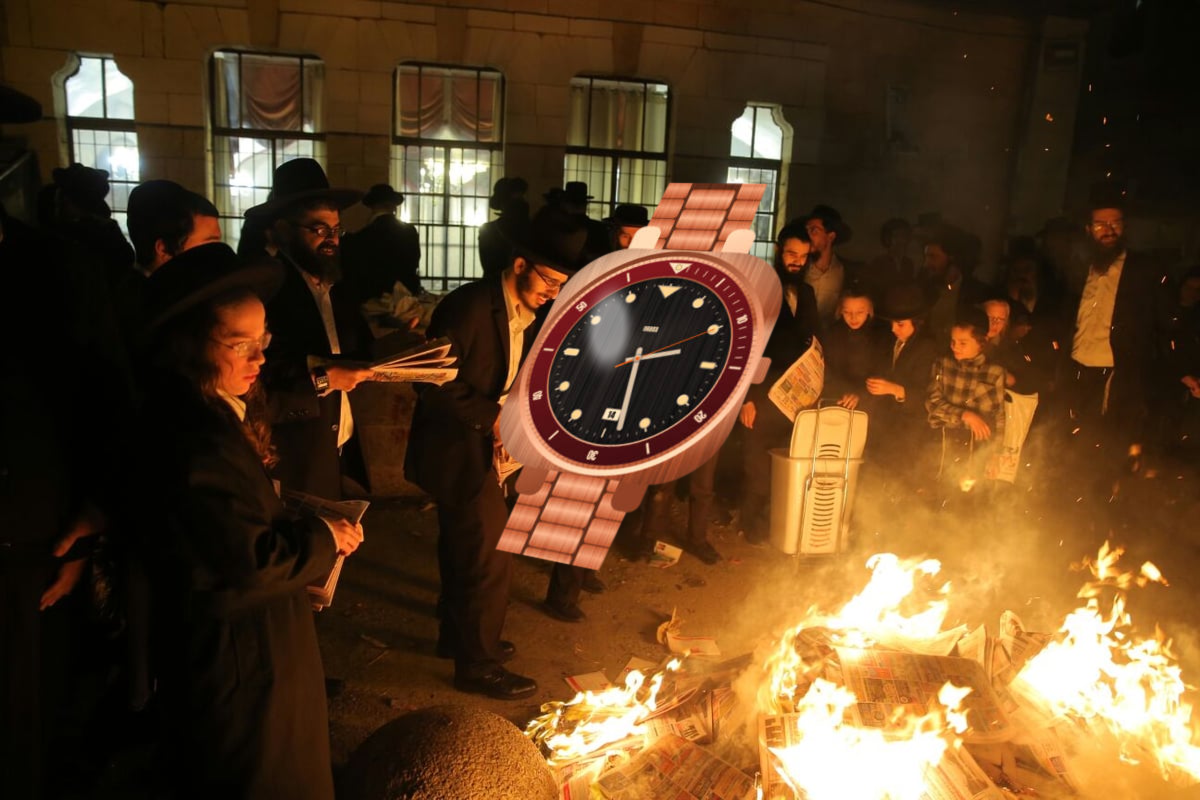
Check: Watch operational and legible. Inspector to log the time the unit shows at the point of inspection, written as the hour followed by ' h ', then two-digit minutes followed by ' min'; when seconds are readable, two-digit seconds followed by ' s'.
2 h 28 min 10 s
